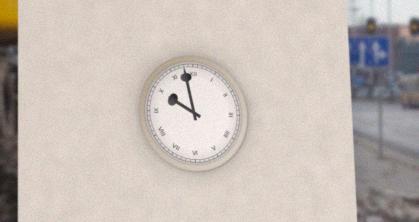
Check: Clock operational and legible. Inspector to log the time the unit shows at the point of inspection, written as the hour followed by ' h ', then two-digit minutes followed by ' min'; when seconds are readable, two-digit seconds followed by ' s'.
9 h 58 min
